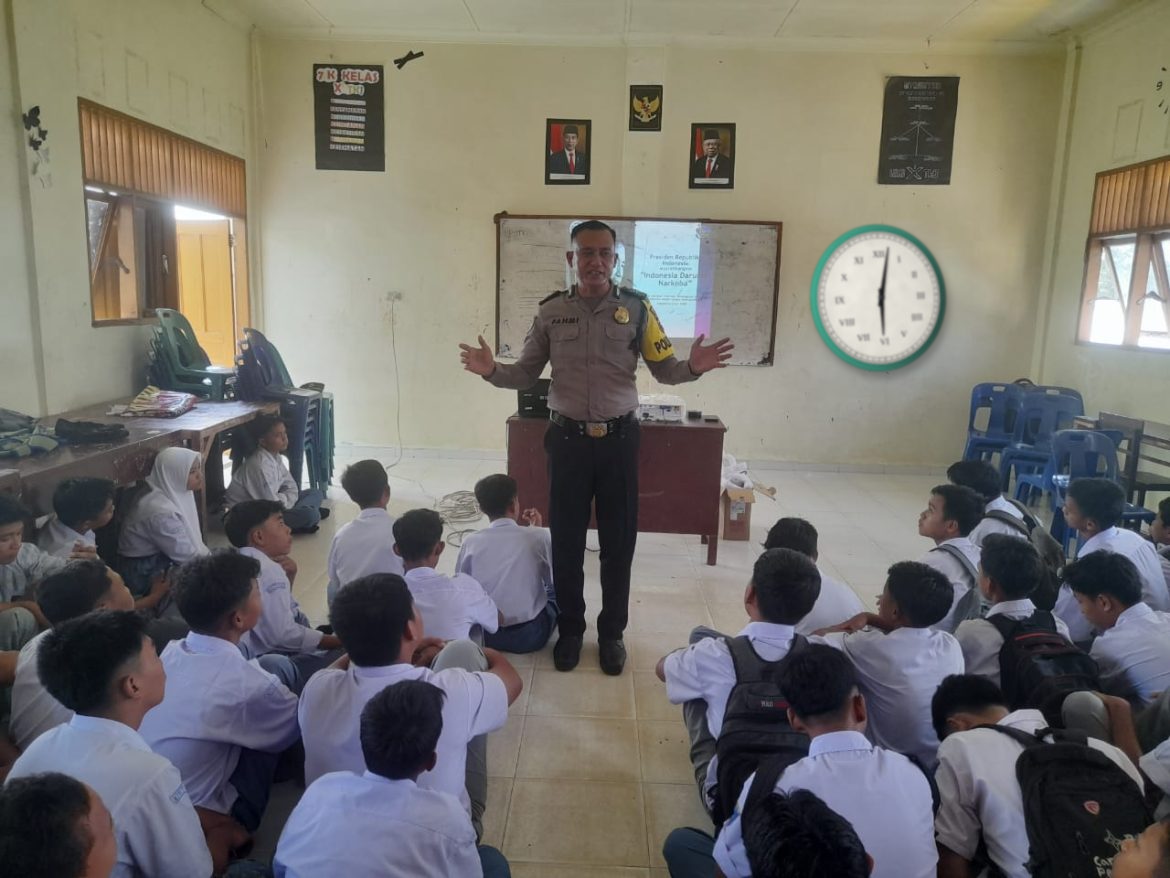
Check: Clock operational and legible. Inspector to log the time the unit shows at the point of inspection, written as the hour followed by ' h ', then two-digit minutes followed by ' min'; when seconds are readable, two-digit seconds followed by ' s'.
6 h 02 min
